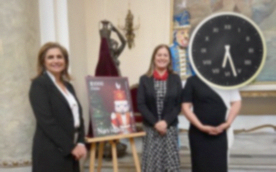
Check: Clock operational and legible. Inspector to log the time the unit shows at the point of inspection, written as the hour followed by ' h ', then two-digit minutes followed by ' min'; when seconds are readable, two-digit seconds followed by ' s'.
6 h 27 min
